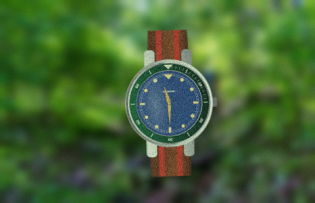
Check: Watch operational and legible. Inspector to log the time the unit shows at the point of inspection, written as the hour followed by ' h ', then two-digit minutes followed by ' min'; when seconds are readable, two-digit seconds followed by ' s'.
11 h 30 min
